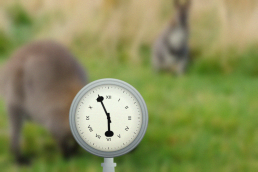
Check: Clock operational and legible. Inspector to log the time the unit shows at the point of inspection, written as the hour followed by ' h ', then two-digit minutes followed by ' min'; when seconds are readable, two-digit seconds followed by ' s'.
5 h 56 min
